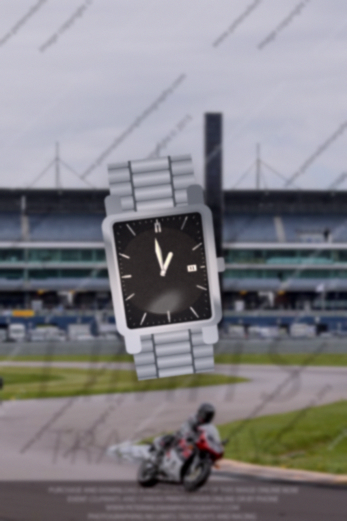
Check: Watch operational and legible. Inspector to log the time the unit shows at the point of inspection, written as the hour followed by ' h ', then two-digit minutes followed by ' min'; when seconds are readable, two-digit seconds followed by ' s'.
12 h 59 min
